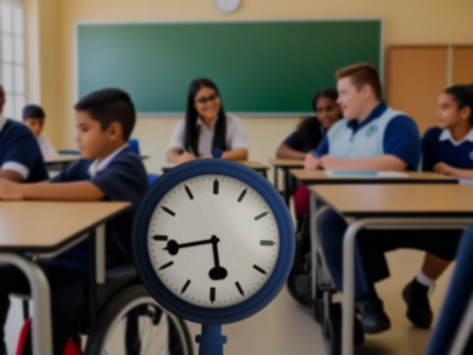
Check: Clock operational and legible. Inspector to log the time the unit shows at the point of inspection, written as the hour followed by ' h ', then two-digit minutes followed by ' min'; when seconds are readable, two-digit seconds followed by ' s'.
5 h 43 min
